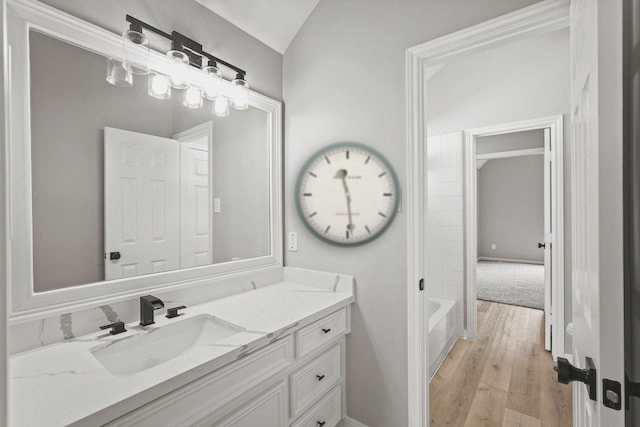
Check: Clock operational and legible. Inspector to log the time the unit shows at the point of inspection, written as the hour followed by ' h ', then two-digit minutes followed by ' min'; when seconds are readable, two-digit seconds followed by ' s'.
11 h 29 min
